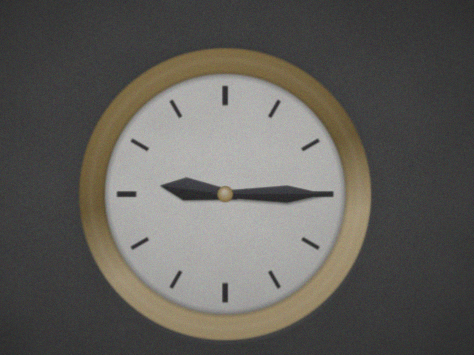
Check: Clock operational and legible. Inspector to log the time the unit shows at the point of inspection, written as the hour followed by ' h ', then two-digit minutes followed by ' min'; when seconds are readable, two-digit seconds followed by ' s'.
9 h 15 min
